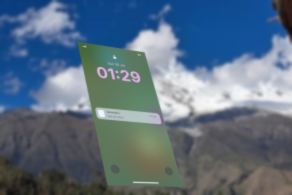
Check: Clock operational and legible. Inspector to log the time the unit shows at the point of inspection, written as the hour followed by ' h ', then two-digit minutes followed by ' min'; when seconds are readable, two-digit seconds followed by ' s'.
1 h 29 min
